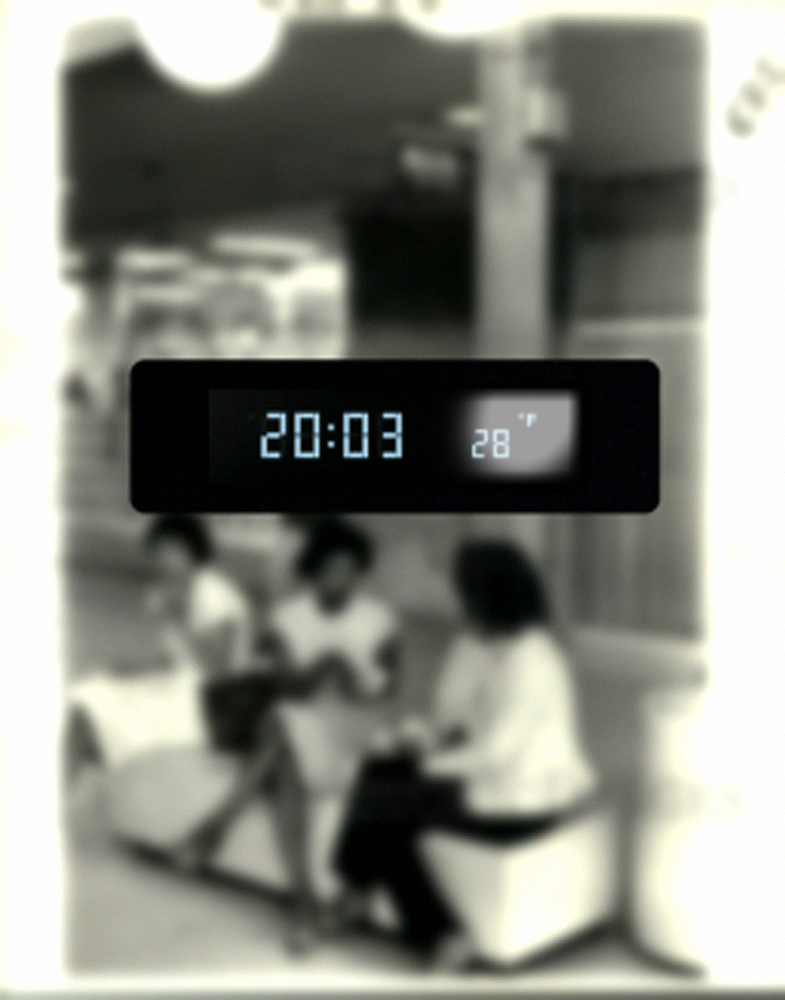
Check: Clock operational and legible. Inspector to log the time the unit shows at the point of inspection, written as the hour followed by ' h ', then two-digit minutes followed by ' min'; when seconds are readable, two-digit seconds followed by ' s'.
20 h 03 min
